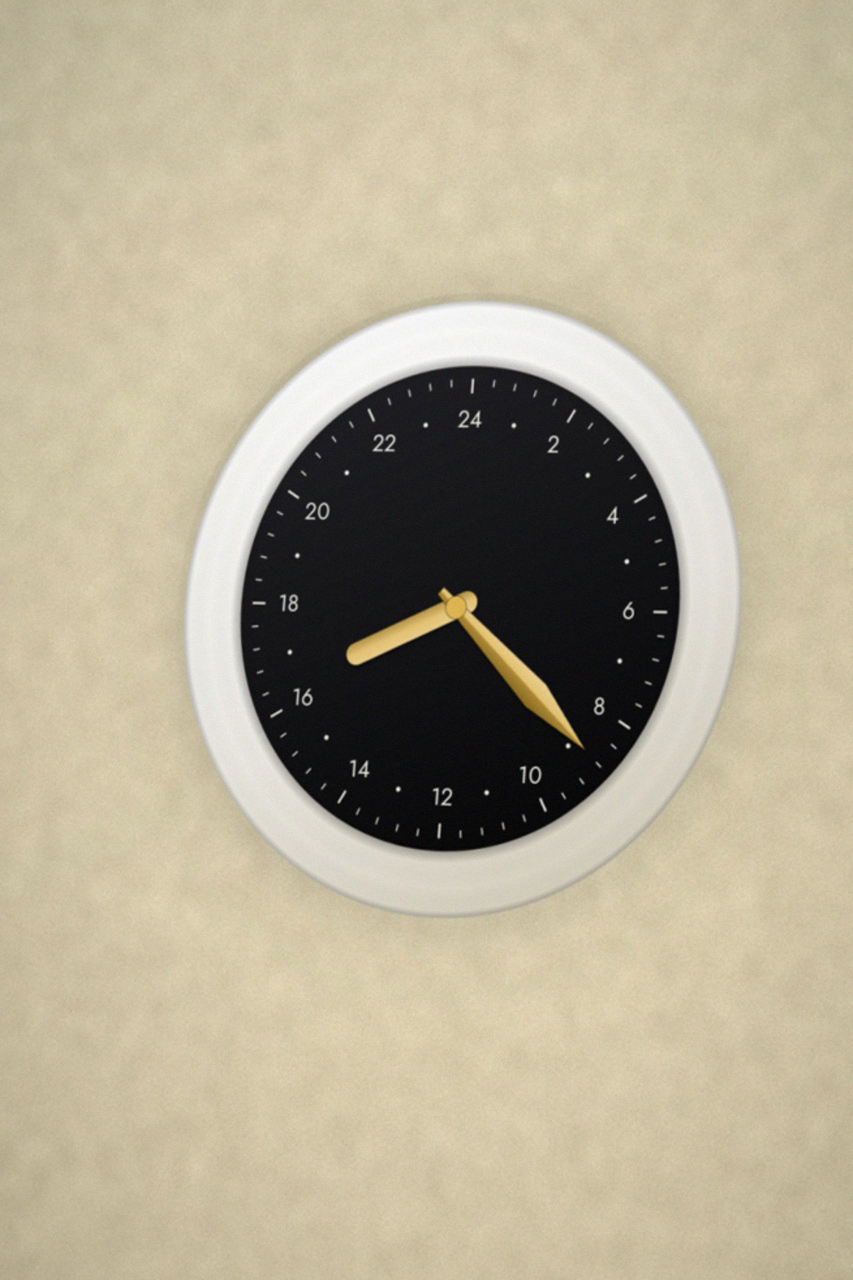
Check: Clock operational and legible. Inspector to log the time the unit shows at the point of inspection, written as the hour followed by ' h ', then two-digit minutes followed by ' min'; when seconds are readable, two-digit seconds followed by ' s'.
16 h 22 min
